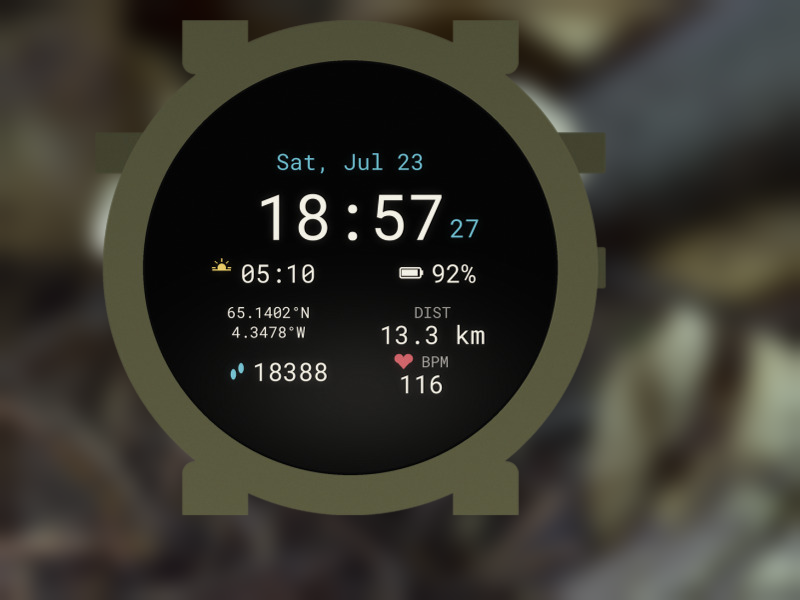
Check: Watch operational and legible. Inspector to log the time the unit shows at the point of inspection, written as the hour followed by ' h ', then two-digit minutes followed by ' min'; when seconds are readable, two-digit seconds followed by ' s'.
18 h 57 min 27 s
